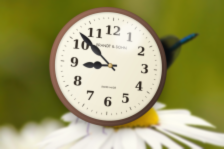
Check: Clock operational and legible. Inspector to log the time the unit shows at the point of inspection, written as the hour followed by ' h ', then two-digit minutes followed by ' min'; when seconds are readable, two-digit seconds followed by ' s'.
8 h 52 min
